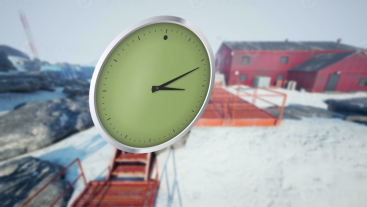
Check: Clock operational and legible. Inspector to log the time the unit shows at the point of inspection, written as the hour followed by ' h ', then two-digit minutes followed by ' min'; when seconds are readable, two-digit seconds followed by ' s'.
3 h 11 min
